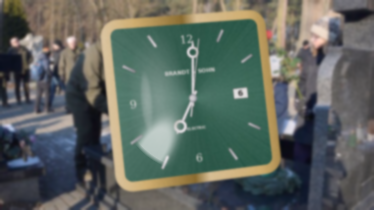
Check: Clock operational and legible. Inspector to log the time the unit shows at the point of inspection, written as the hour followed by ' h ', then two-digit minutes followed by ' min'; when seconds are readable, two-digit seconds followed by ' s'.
7 h 01 min 02 s
